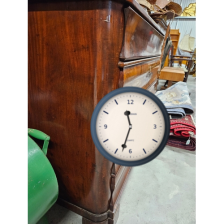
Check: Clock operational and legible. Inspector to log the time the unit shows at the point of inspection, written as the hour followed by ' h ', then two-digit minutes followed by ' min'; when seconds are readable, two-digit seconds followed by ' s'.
11 h 33 min
